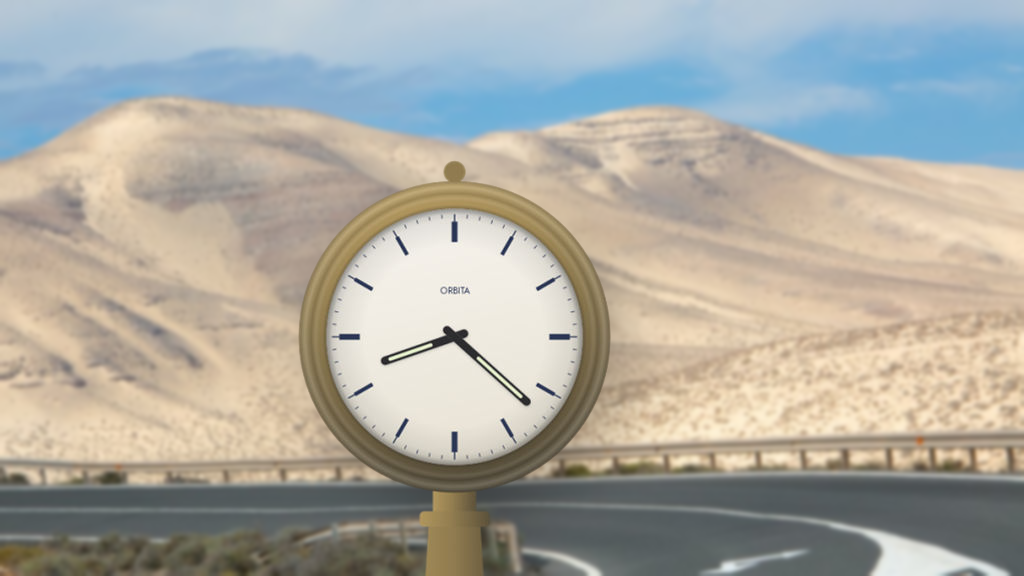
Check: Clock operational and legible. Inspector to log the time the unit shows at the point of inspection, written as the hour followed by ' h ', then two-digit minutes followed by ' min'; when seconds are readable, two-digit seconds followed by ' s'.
8 h 22 min
